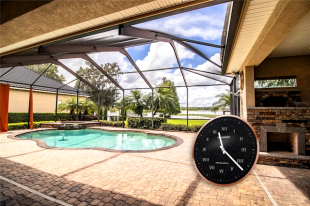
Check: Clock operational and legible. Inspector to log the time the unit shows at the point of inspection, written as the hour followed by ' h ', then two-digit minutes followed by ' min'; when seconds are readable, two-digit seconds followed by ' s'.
11 h 22 min
